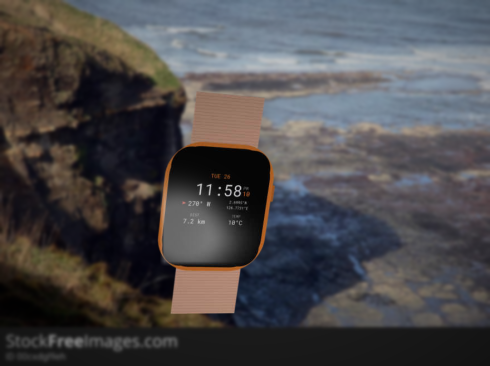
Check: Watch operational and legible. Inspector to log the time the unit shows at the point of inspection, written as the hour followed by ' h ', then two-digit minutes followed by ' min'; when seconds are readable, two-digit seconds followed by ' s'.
11 h 58 min
